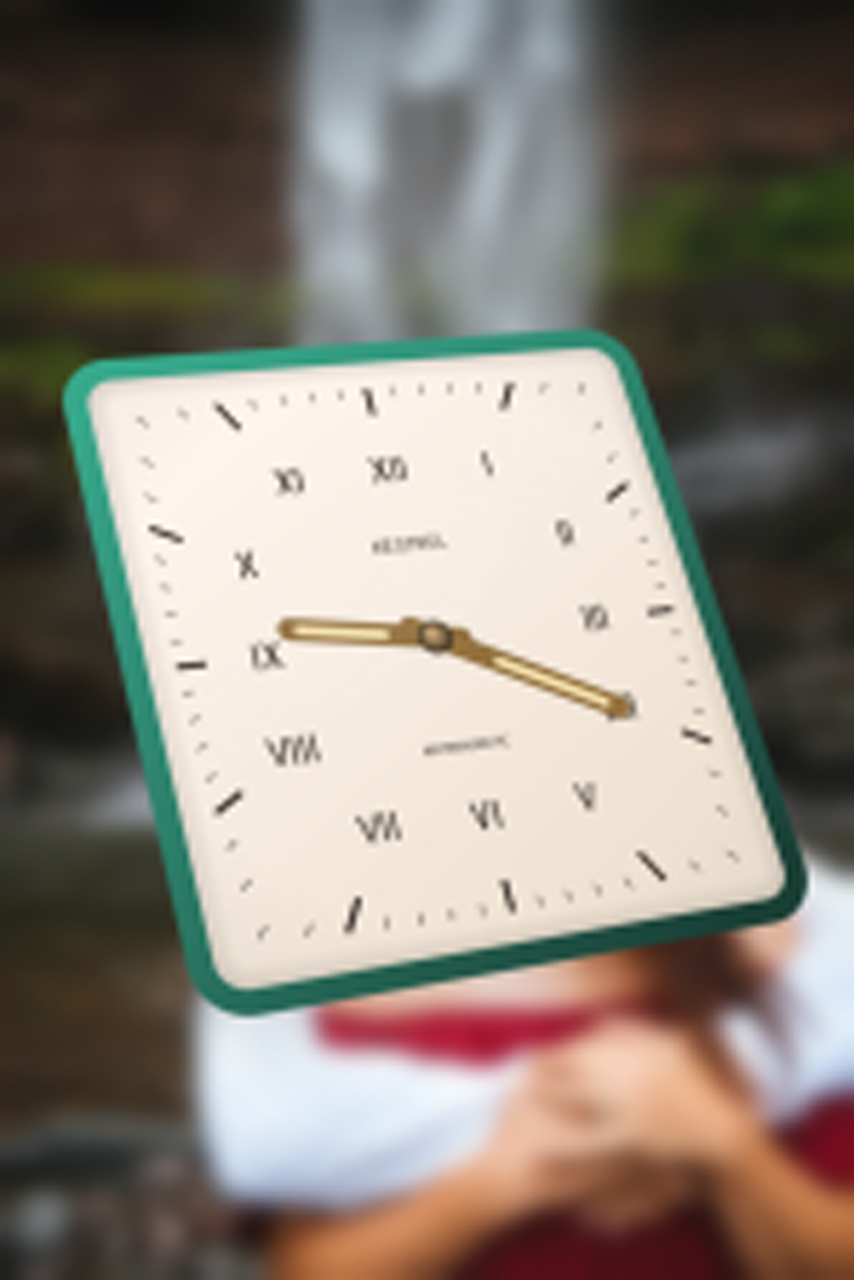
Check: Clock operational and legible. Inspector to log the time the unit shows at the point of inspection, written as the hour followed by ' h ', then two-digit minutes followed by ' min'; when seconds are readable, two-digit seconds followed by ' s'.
9 h 20 min
